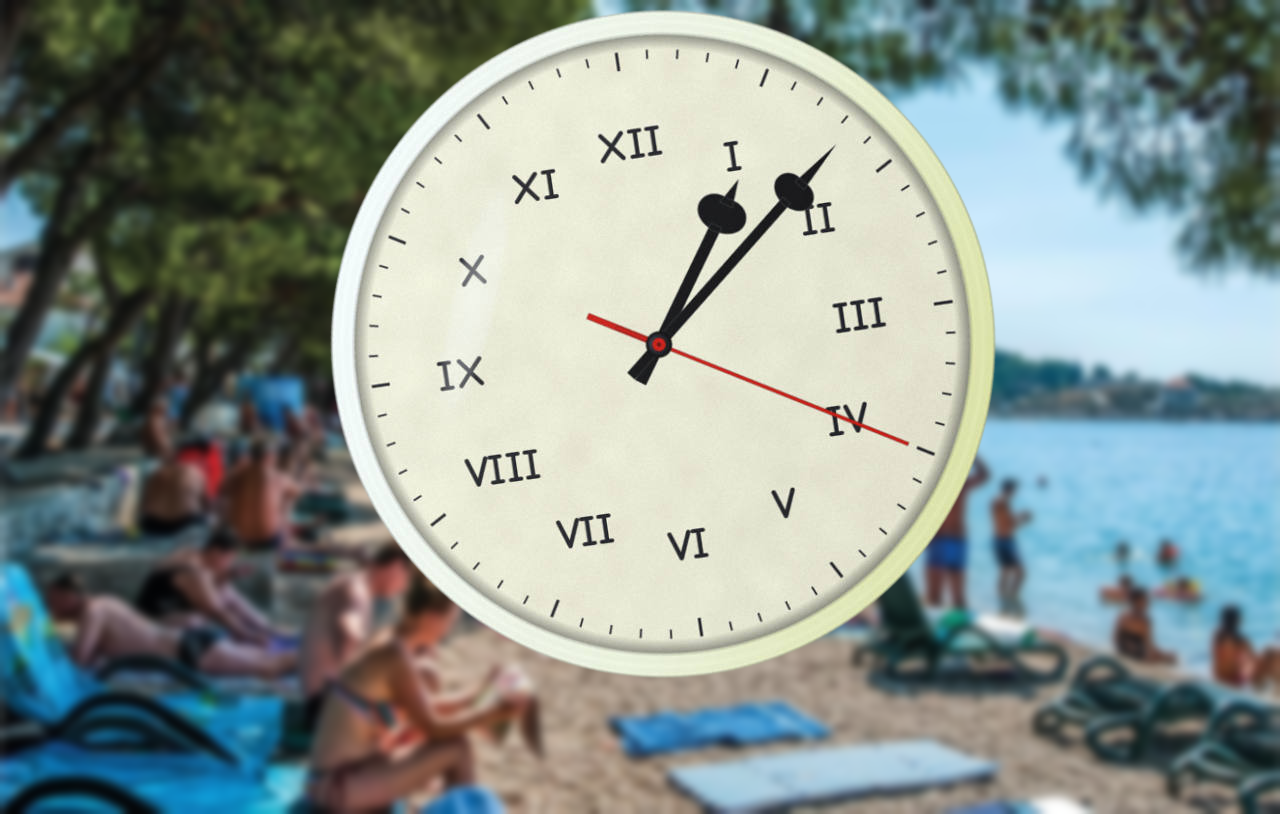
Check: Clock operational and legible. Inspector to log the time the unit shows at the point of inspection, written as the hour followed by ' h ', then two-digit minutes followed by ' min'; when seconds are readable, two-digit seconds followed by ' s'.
1 h 08 min 20 s
